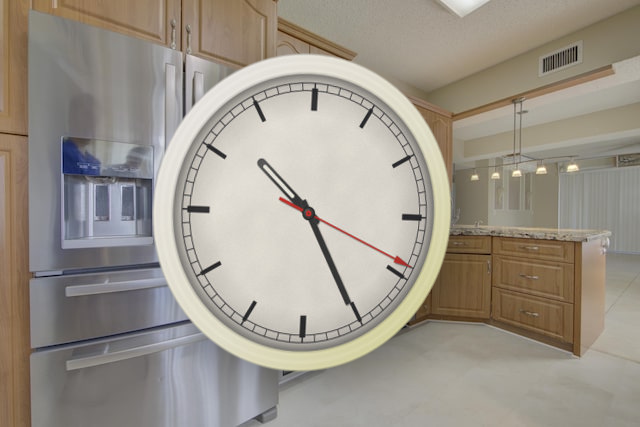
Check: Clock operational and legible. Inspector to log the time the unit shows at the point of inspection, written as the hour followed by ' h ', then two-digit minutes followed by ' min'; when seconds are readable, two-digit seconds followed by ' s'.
10 h 25 min 19 s
